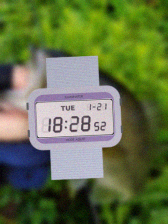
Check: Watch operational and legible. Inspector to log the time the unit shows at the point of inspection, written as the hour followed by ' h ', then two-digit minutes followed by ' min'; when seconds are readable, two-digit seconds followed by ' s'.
18 h 28 min 52 s
